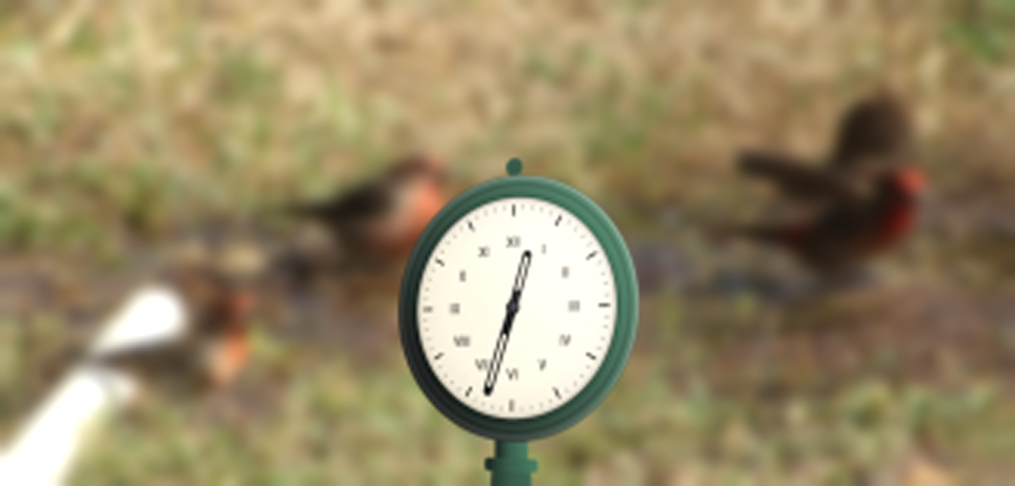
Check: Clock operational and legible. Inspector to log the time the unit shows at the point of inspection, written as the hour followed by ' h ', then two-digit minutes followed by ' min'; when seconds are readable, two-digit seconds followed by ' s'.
12 h 33 min
